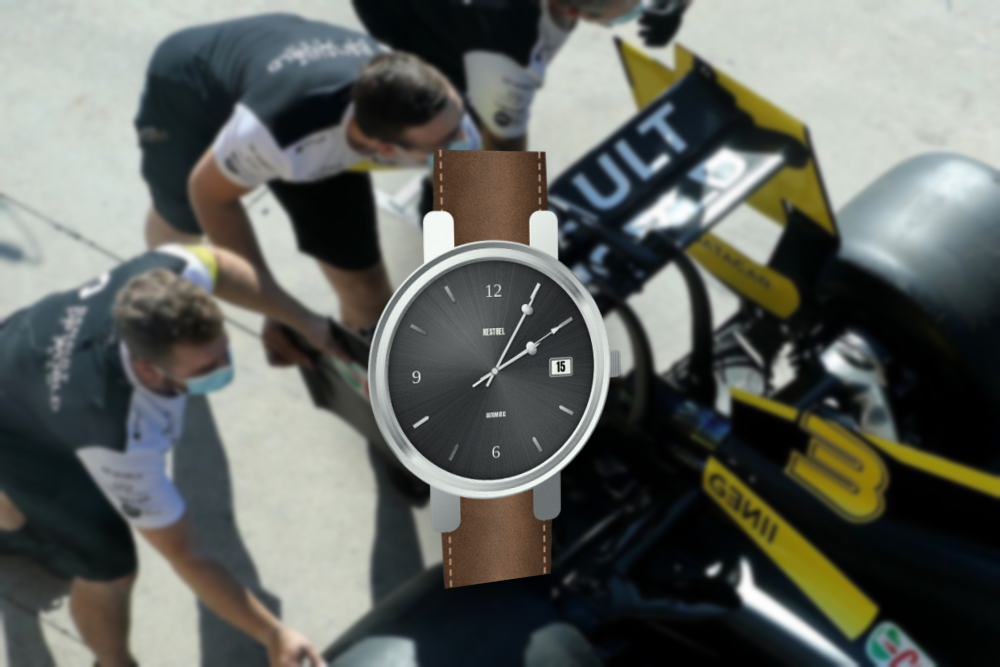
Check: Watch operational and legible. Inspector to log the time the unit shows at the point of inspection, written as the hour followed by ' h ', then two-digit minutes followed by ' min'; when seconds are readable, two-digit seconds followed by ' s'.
2 h 05 min 10 s
